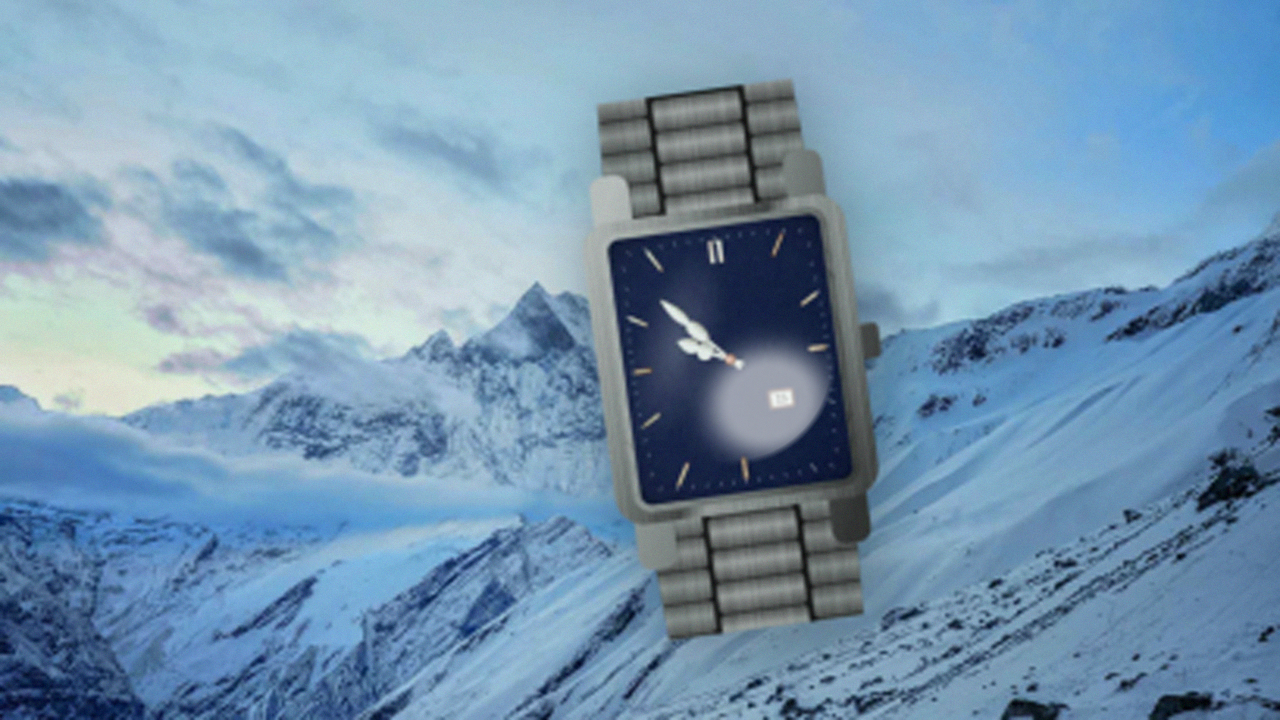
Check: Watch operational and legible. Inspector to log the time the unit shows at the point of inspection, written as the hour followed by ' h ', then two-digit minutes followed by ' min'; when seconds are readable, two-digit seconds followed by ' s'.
9 h 53 min
